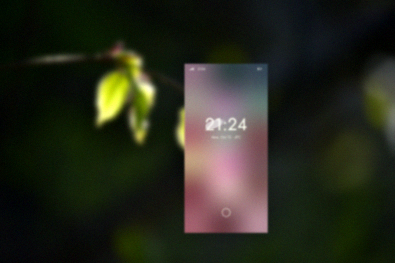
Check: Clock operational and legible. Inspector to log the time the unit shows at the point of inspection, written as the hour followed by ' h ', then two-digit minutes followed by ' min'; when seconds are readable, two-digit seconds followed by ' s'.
21 h 24 min
